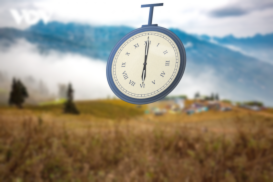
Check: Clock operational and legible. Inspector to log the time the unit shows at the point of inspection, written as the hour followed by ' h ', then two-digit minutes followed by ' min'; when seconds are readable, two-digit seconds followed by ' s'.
6 h 00 min
